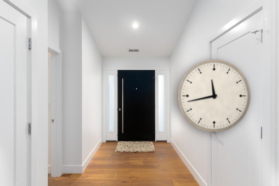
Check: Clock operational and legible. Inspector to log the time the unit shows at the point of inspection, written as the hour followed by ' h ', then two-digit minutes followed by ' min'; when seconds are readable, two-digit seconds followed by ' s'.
11 h 43 min
